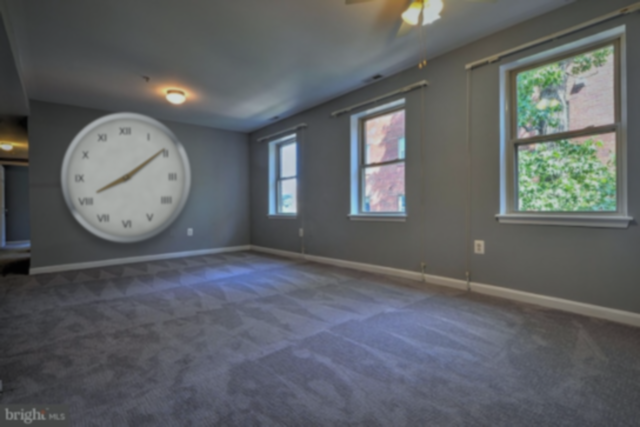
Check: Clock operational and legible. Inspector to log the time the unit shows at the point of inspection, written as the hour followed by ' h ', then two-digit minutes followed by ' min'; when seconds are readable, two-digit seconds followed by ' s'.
8 h 09 min
